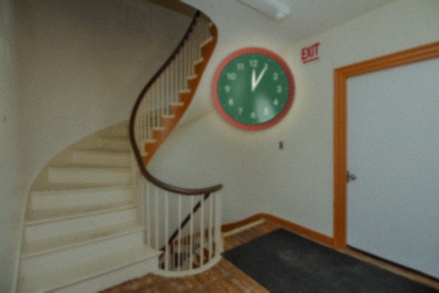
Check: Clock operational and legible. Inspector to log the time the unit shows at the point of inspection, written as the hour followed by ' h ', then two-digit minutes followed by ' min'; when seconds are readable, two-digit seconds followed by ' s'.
12 h 05 min
